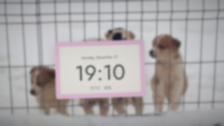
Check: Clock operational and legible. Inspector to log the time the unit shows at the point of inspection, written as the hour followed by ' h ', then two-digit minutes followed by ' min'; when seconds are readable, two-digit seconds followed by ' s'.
19 h 10 min
